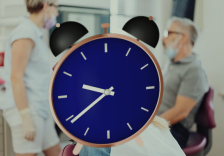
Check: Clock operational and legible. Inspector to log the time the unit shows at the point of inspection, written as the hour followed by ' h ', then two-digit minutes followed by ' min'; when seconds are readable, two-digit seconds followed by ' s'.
9 h 39 min
